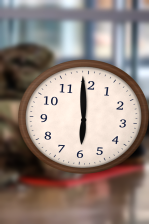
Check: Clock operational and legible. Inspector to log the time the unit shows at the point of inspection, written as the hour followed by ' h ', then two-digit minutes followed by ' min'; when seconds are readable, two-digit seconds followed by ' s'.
5 h 59 min
